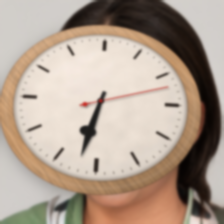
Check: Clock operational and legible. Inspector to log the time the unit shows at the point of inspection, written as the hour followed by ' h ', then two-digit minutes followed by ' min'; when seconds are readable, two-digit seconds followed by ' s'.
6 h 32 min 12 s
